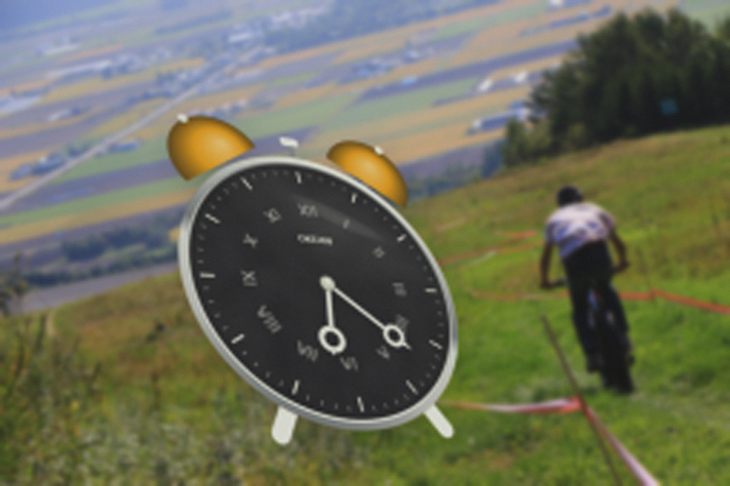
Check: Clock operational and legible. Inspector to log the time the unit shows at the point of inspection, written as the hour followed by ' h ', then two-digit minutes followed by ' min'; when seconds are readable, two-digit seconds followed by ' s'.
6 h 22 min
